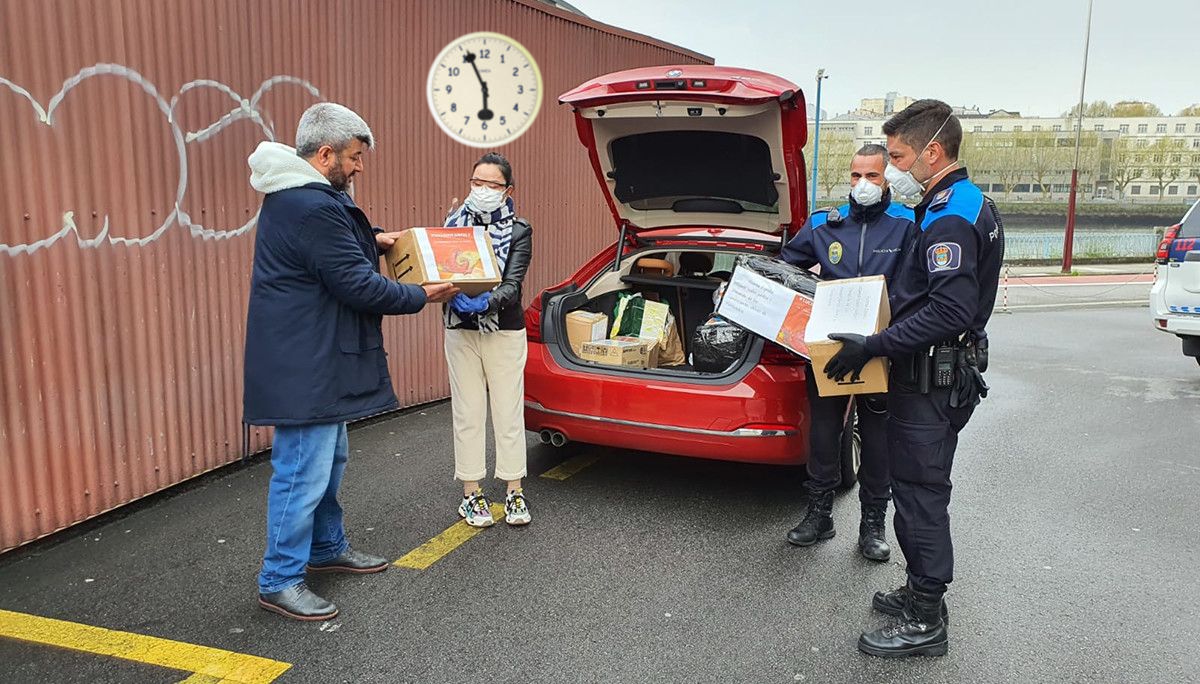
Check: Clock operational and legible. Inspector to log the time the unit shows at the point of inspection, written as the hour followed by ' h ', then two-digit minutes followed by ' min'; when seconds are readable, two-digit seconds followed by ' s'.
5 h 56 min
